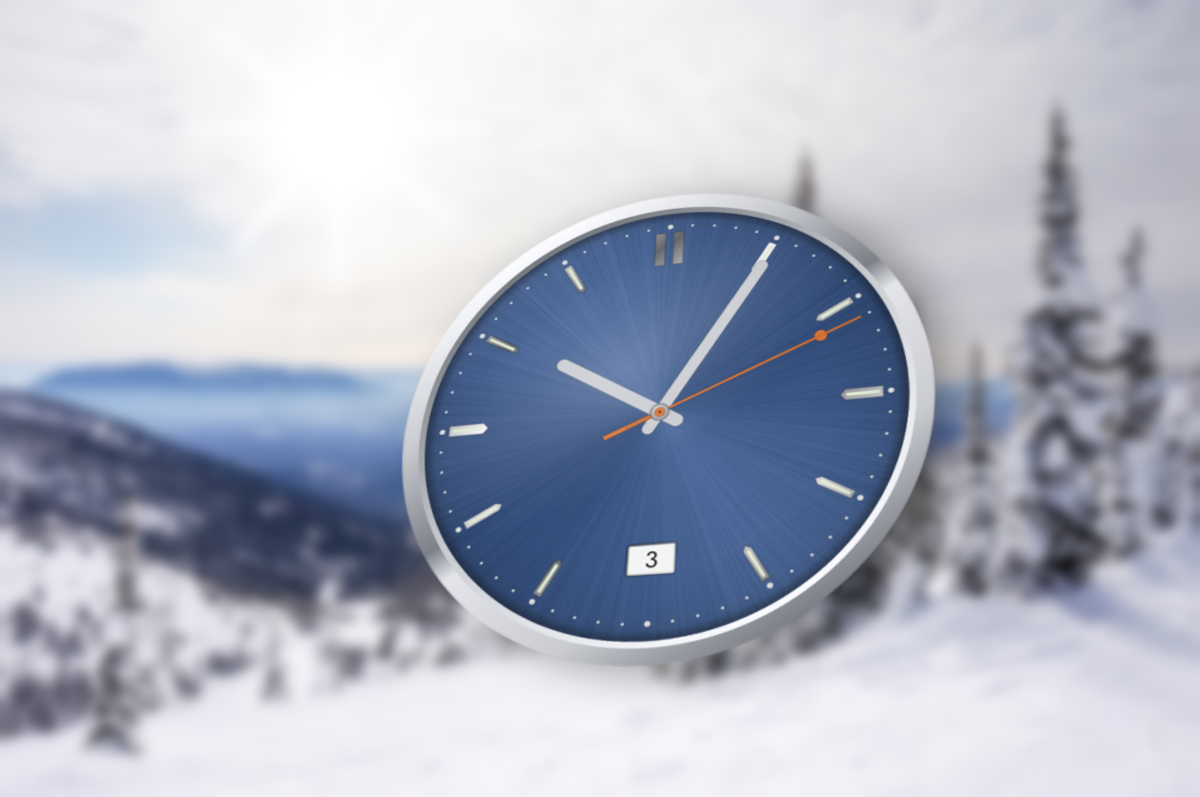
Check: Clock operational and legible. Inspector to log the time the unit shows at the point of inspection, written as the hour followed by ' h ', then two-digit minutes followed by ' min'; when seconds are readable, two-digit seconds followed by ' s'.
10 h 05 min 11 s
